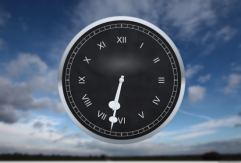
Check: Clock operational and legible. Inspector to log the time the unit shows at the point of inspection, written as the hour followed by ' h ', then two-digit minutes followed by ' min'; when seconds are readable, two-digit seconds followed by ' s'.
6 h 32 min
